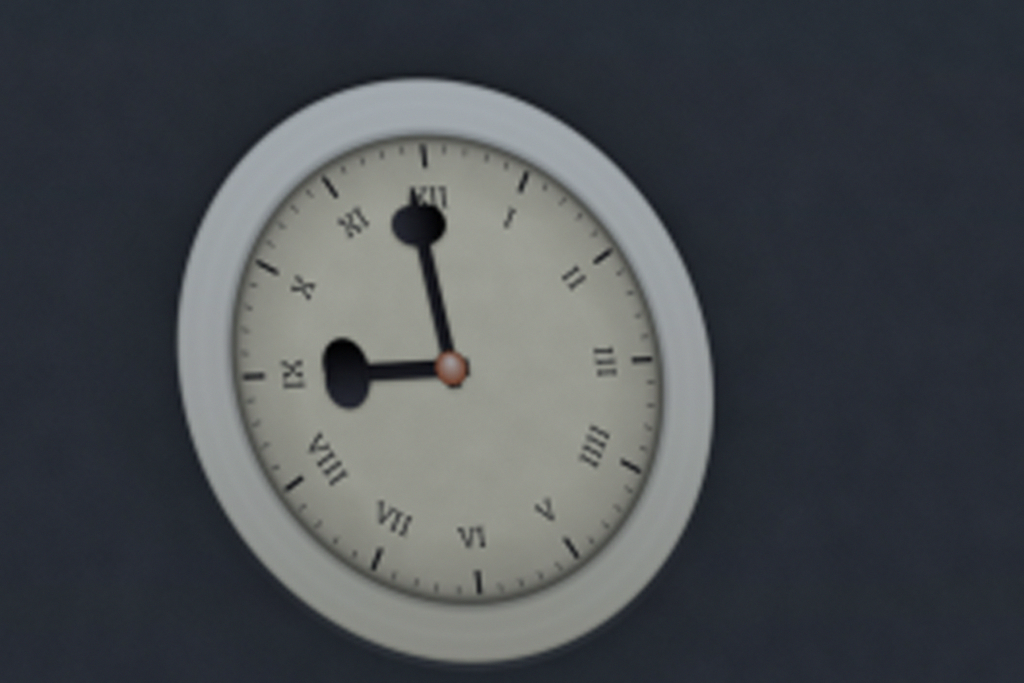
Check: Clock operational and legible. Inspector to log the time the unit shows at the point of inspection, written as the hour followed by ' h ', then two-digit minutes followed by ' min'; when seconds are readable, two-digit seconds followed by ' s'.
8 h 59 min
